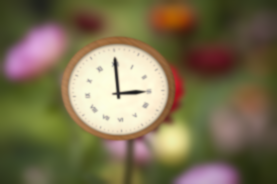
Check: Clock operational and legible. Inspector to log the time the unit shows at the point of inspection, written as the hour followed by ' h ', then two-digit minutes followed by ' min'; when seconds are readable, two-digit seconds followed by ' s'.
3 h 00 min
